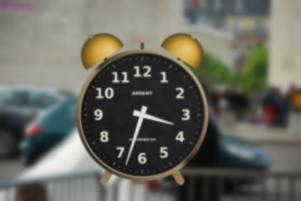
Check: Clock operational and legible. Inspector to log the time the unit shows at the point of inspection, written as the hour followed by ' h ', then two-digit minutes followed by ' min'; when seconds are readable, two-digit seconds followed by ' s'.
3 h 33 min
